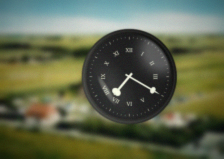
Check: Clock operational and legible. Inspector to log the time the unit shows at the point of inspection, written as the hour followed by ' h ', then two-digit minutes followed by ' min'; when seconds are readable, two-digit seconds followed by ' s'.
7 h 20 min
